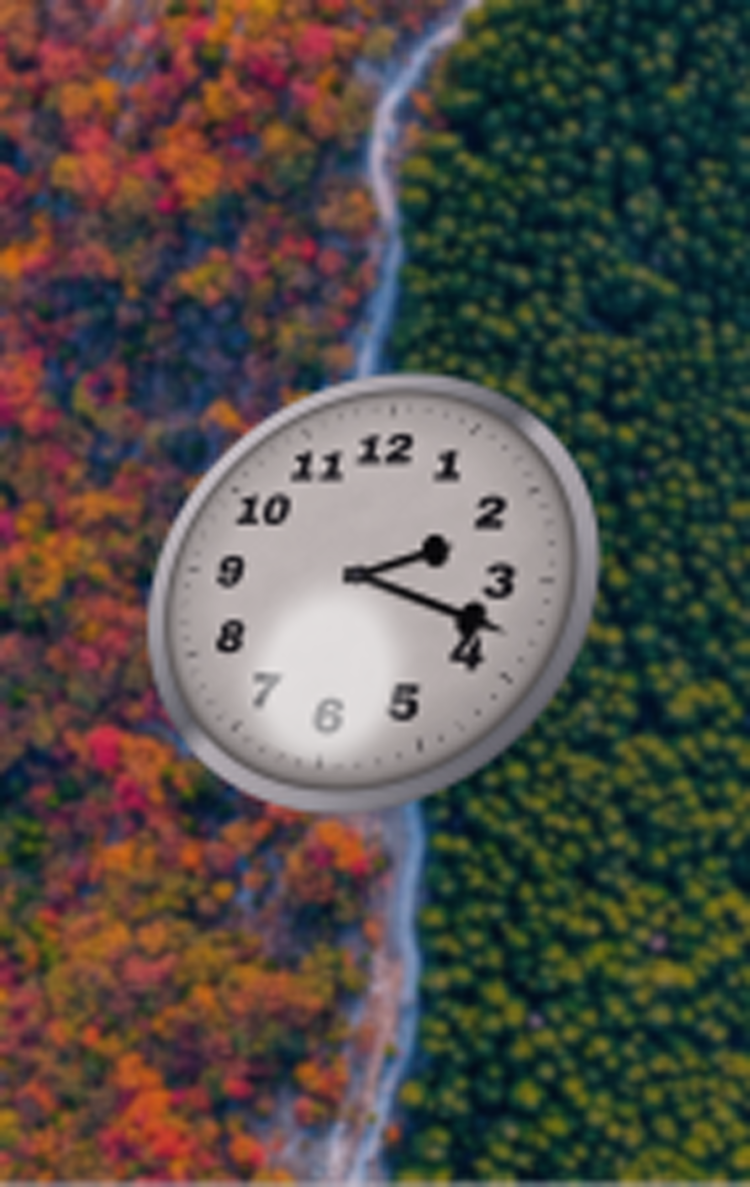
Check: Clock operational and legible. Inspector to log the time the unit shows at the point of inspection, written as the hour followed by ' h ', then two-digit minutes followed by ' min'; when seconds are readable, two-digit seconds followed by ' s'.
2 h 18 min
